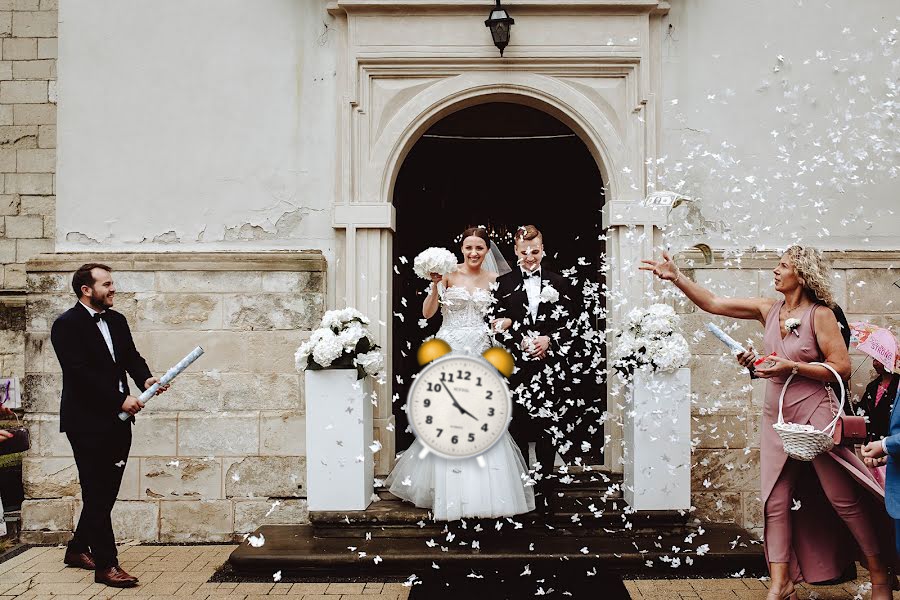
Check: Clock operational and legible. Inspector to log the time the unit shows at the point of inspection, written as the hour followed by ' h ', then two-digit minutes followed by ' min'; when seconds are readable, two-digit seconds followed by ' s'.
3 h 53 min
